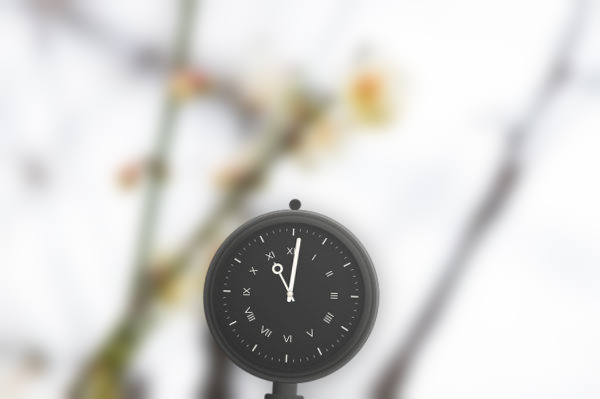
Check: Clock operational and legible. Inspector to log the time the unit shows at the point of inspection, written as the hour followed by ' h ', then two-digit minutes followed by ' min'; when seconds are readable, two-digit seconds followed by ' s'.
11 h 01 min
